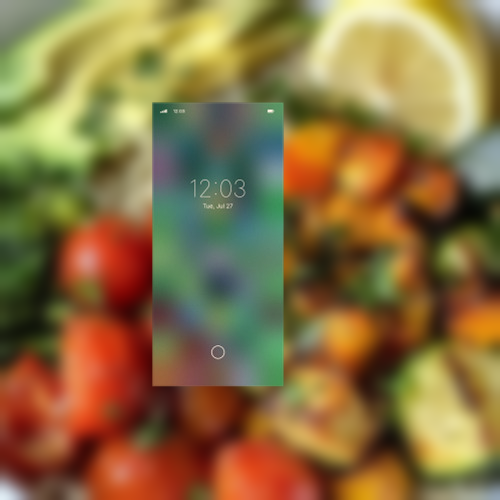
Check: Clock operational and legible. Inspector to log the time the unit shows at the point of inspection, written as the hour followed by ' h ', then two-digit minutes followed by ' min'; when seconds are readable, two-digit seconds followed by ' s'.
12 h 03 min
